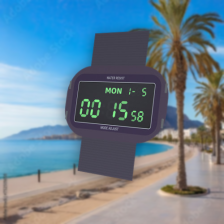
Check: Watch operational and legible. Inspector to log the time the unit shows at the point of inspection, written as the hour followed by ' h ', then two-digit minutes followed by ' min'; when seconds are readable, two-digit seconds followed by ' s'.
0 h 15 min 58 s
